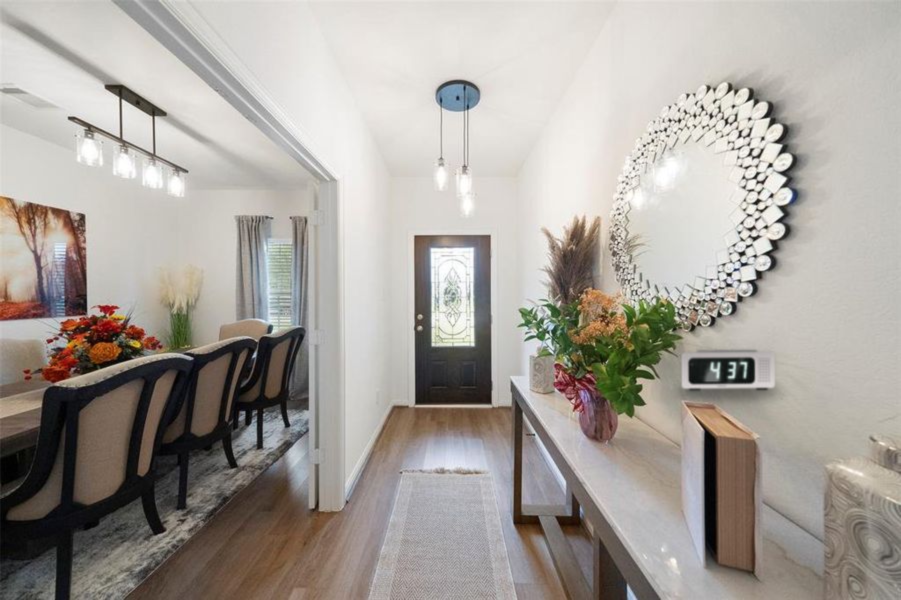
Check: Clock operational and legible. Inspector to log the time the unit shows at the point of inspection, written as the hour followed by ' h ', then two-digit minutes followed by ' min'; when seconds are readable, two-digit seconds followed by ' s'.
4 h 37 min
